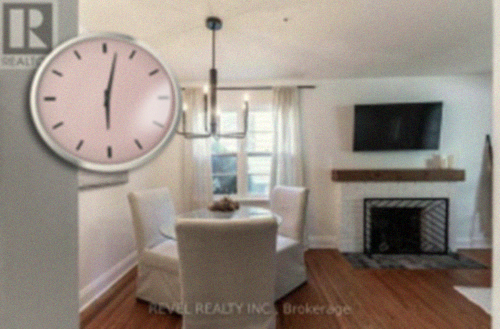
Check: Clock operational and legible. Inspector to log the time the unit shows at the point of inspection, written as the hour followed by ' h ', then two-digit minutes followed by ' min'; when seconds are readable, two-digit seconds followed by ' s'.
6 h 02 min
